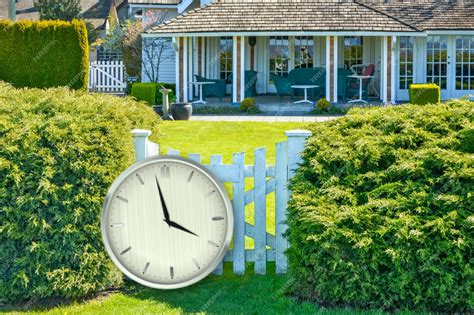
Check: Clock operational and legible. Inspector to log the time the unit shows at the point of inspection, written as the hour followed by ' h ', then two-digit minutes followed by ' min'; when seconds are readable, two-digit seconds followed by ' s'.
3 h 58 min
